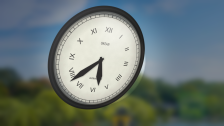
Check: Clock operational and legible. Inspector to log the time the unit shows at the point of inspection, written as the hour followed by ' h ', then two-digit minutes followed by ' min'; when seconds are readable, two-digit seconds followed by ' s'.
5 h 38 min
